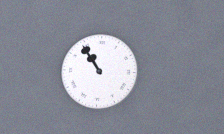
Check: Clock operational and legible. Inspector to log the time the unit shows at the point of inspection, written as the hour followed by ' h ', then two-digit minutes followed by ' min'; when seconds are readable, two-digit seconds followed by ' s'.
10 h 54 min
